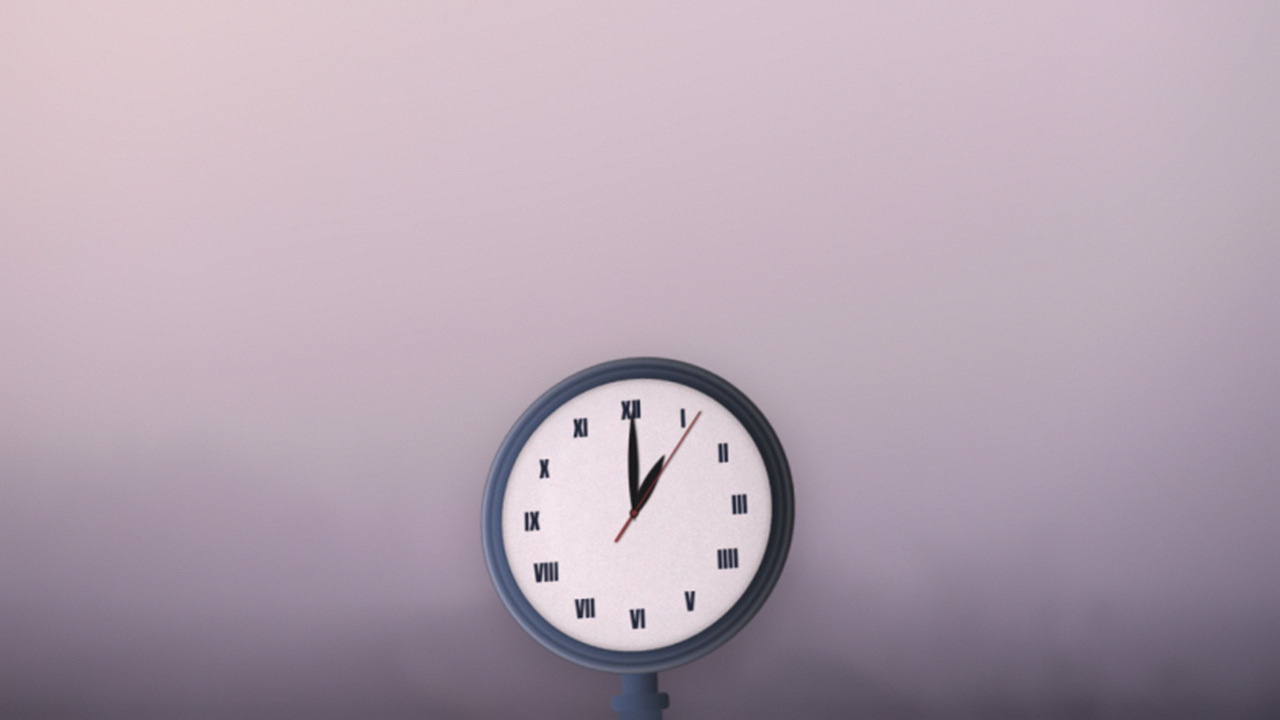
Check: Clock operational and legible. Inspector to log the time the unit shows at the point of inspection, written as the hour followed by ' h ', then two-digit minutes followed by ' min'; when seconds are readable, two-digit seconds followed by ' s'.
1 h 00 min 06 s
